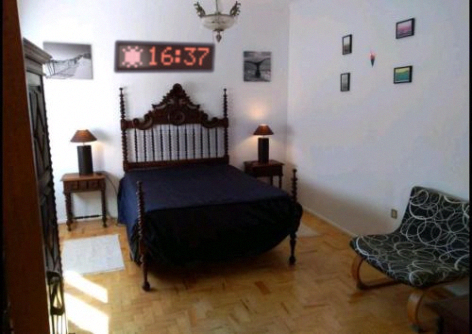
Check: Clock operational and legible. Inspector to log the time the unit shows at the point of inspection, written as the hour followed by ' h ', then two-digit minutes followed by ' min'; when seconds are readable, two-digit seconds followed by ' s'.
16 h 37 min
